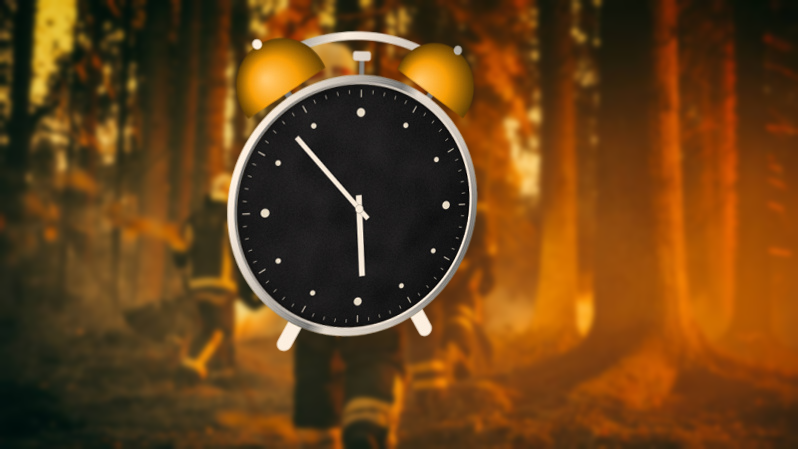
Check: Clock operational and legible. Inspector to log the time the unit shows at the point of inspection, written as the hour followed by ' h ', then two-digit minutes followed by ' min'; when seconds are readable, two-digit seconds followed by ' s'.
5 h 53 min
